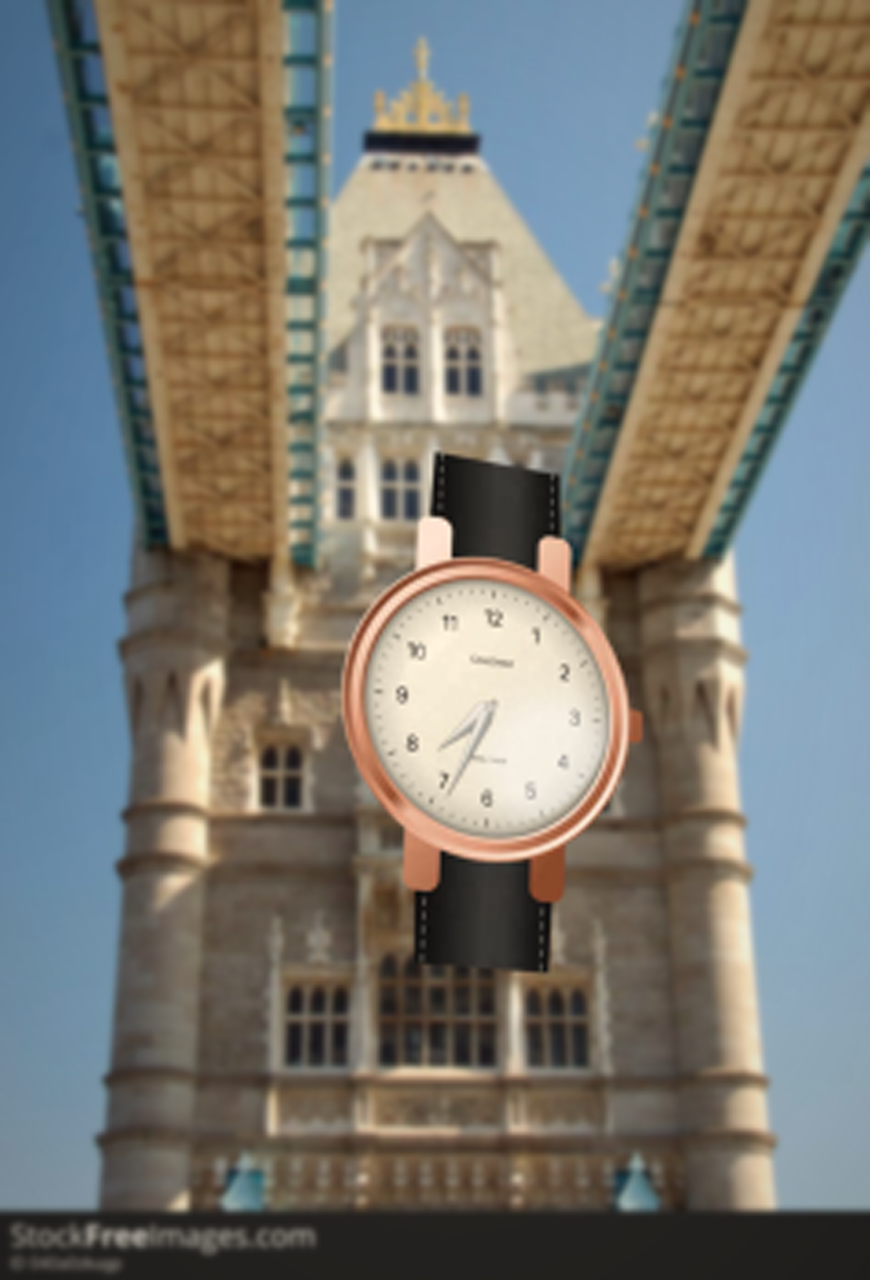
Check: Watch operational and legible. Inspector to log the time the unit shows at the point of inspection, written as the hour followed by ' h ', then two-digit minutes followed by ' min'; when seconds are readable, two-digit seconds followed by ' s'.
7 h 34 min
